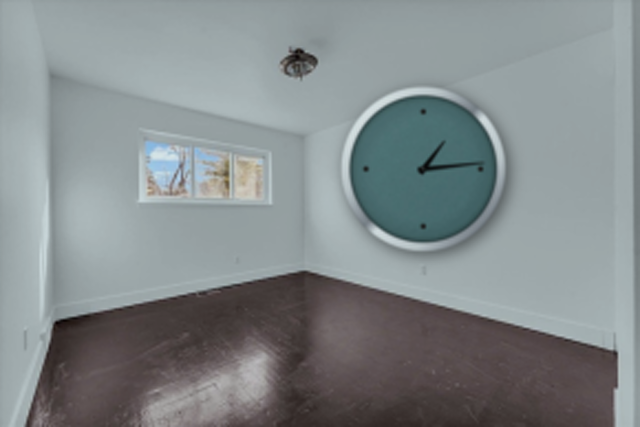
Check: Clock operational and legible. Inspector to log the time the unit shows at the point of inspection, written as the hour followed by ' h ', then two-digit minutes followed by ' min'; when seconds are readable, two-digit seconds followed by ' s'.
1 h 14 min
